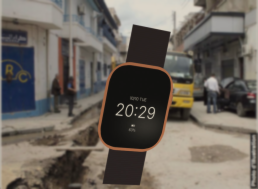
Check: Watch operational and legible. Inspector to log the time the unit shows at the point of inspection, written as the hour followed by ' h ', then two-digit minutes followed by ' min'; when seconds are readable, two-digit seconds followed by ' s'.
20 h 29 min
